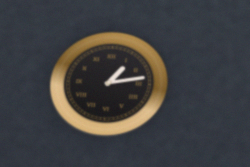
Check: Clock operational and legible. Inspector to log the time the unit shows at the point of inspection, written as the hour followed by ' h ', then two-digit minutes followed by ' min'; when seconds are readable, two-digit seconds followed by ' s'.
1 h 13 min
